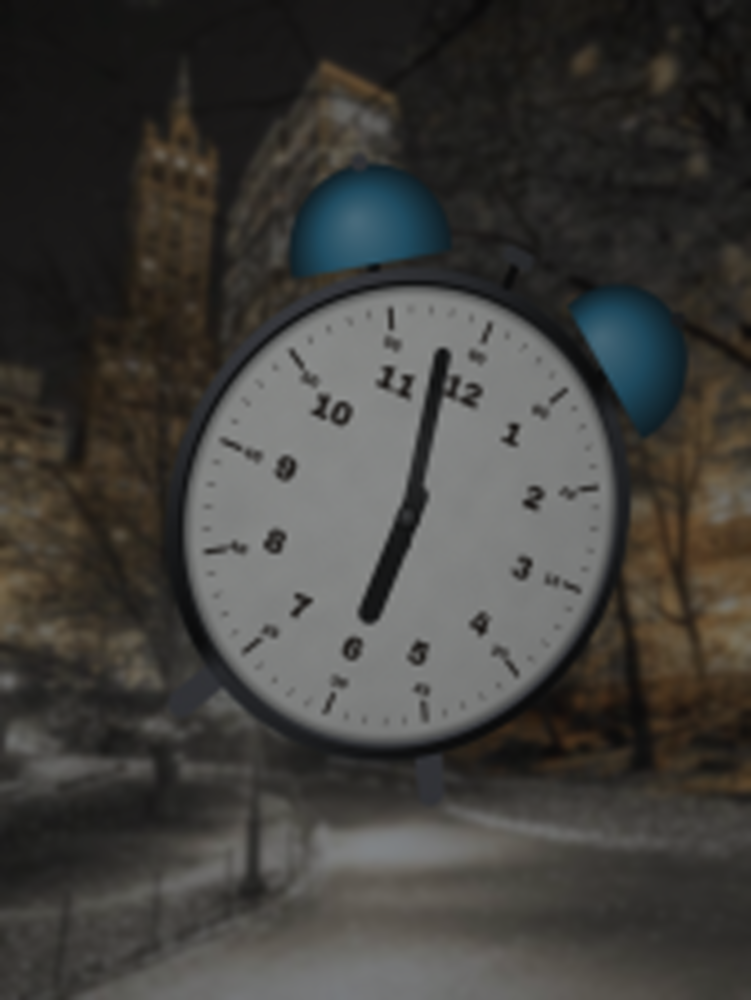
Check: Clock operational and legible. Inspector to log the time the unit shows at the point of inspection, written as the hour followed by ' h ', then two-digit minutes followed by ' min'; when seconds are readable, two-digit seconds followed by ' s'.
5 h 58 min
